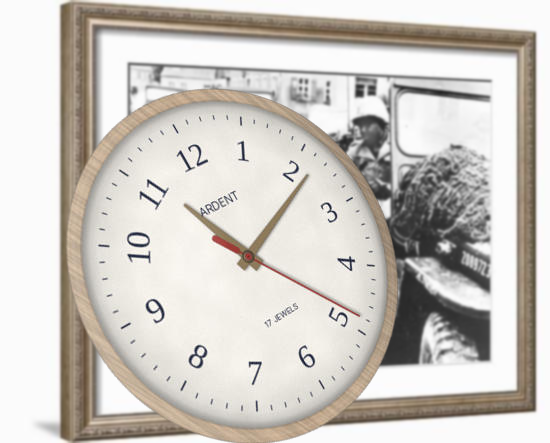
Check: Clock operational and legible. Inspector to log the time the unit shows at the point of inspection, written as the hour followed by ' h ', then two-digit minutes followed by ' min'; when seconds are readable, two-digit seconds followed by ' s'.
11 h 11 min 24 s
